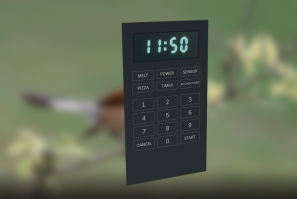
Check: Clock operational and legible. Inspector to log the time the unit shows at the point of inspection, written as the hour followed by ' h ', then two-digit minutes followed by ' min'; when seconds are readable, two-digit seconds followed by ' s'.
11 h 50 min
